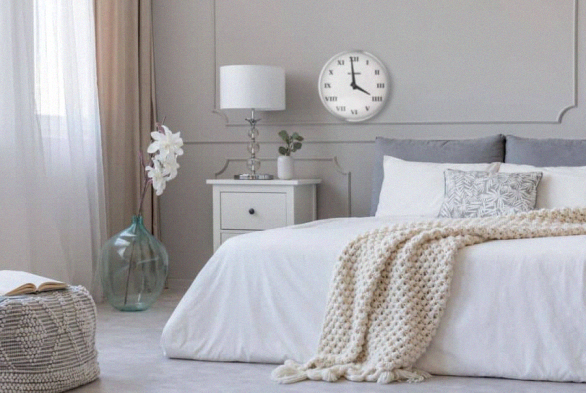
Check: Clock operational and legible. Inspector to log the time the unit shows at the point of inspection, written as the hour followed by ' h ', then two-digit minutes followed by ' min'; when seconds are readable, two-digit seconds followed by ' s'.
3 h 59 min
